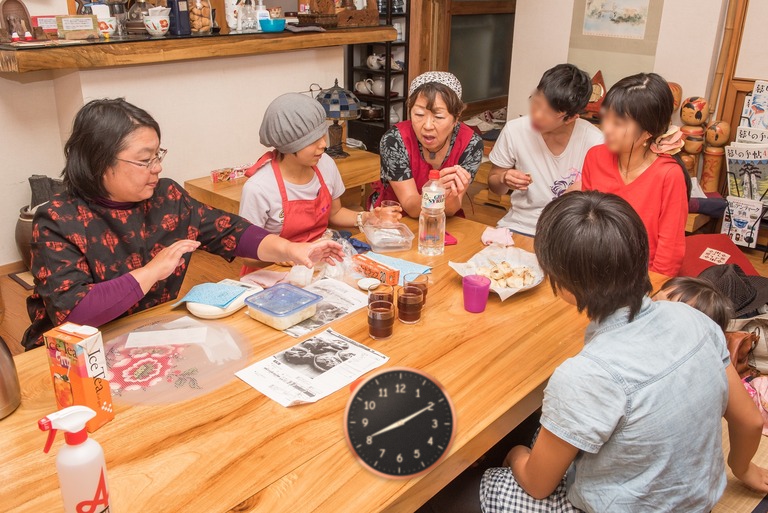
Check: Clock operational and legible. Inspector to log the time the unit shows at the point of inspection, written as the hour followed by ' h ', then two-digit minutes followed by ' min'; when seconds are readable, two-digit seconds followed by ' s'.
8 h 10 min
